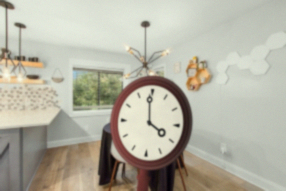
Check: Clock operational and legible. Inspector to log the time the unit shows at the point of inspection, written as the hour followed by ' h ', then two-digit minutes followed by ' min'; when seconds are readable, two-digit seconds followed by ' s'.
3 h 59 min
